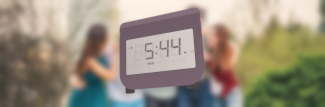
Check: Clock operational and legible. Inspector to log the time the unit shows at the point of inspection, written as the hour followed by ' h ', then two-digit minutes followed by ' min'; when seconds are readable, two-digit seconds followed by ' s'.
5 h 44 min
